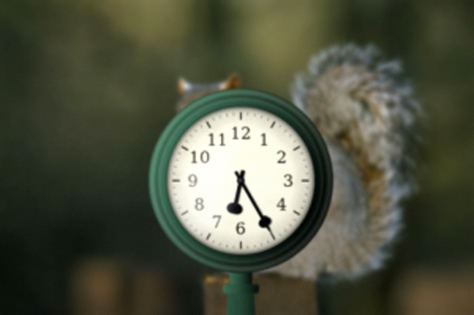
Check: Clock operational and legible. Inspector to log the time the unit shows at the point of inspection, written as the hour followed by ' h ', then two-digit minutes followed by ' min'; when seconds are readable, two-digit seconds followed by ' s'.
6 h 25 min
